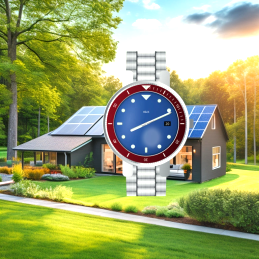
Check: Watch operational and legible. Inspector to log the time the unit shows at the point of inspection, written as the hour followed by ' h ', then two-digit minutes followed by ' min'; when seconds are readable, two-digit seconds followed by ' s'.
8 h 11 min
